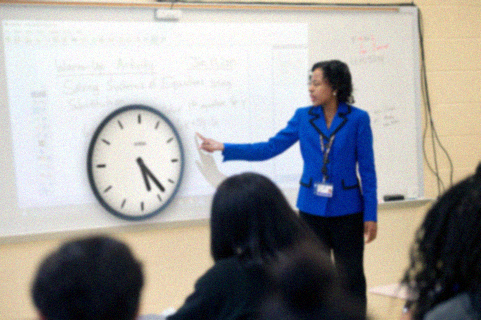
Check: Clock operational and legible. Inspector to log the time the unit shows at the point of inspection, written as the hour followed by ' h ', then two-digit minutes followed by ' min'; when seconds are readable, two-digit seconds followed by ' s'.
5 h 23 min
